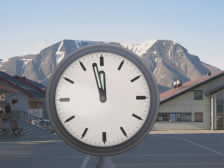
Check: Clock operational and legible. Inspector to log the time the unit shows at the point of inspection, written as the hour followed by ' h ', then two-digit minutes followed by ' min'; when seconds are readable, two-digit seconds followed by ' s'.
11 h 58 min
